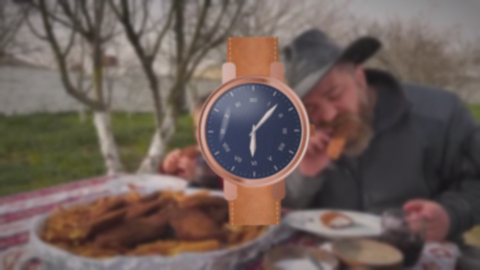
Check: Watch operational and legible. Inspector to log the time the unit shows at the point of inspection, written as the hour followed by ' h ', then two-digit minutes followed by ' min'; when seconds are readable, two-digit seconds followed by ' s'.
6 h 07 min
